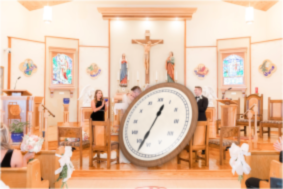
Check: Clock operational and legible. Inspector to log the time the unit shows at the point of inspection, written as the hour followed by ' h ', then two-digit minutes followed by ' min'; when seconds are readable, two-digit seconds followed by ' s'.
12 h 33 min
